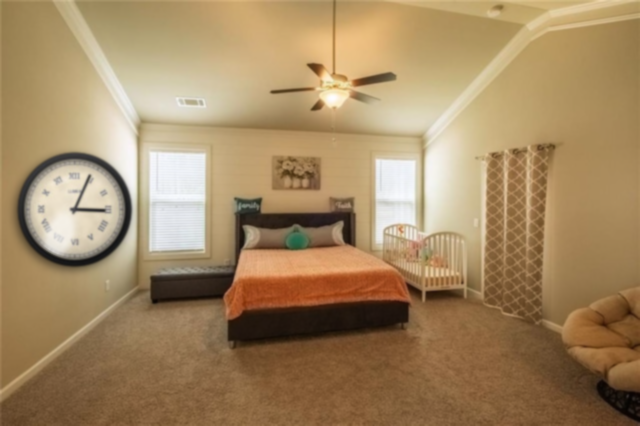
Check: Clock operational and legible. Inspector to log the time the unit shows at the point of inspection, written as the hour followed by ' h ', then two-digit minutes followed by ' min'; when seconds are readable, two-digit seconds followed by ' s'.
3 h 04 min
